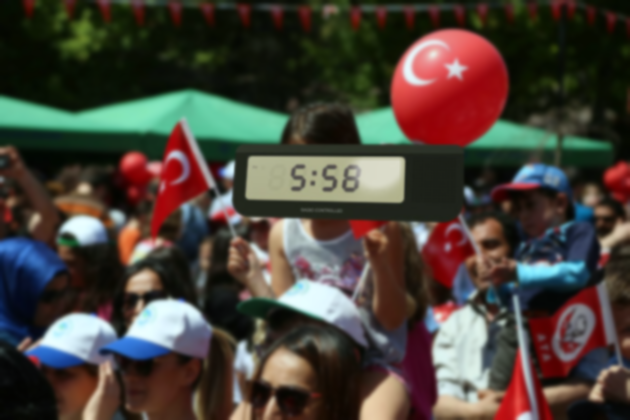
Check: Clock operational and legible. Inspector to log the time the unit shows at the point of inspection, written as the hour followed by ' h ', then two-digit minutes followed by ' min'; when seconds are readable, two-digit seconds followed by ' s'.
5 h 58 min
